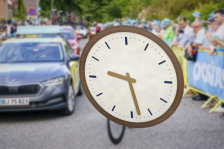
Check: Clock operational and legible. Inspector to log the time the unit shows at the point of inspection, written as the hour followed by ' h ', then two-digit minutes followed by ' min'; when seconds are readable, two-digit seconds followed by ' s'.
9 h 28 min
